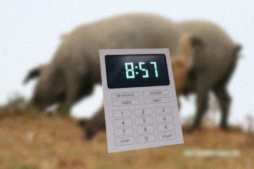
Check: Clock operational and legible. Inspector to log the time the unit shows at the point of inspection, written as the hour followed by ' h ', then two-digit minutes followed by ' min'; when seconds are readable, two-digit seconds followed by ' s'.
8 h 57 min
